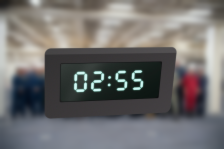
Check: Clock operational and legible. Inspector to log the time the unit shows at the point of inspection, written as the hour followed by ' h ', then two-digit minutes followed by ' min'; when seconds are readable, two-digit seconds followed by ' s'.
2 h 55 min
